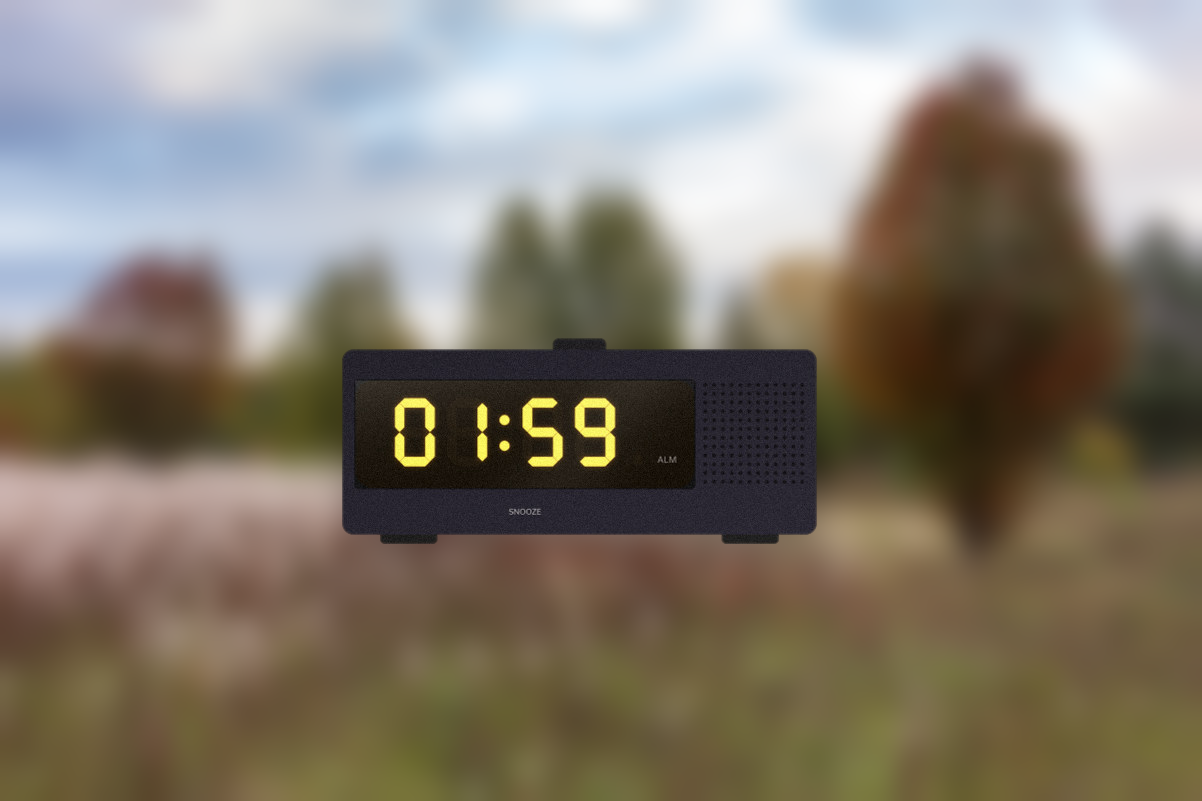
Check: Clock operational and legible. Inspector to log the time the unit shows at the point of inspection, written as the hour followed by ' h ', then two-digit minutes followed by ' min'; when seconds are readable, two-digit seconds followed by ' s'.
1 h 59 min
